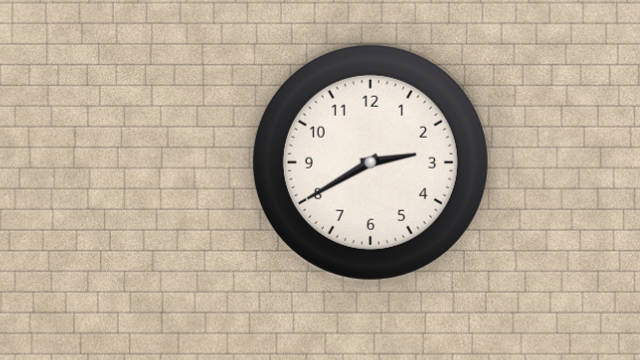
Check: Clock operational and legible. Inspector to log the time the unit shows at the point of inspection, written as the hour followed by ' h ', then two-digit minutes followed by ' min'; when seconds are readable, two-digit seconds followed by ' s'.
2 h 40 min
